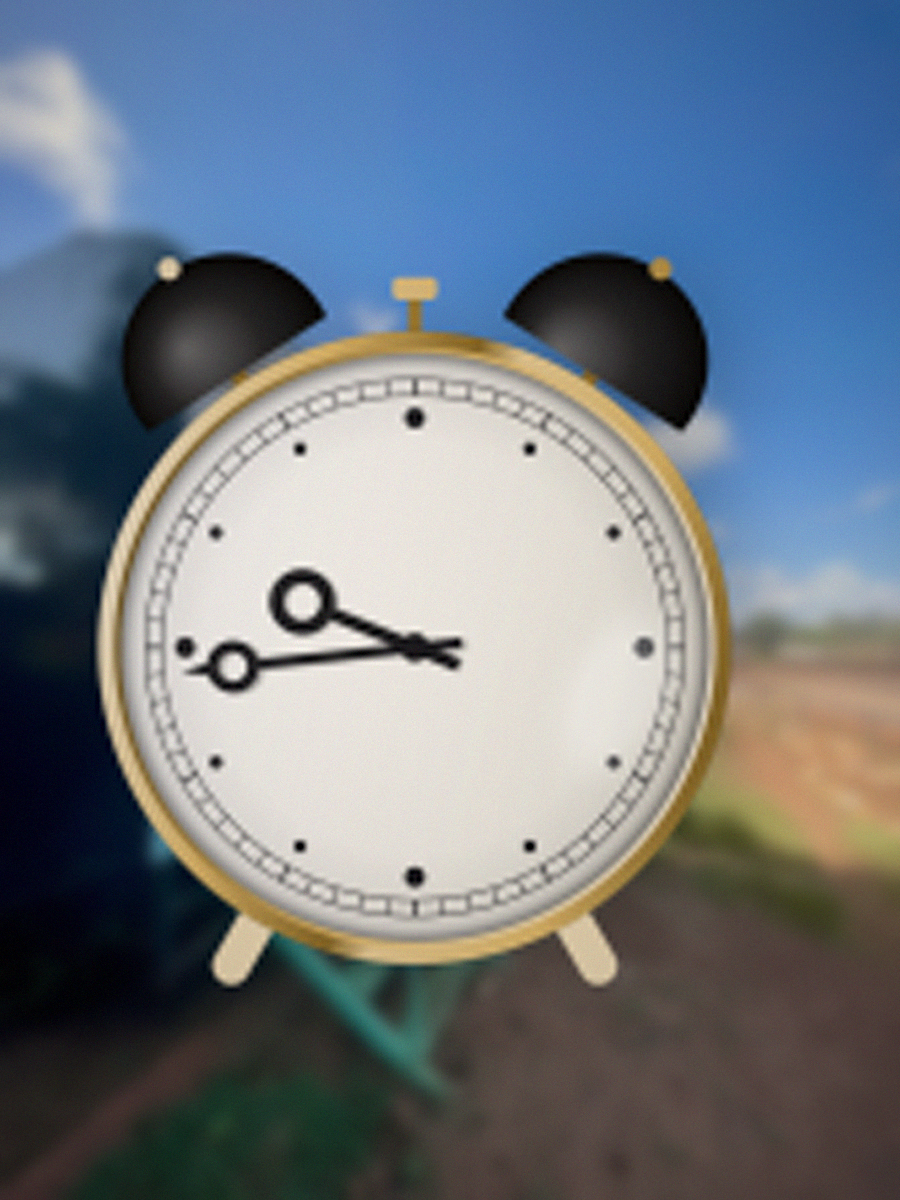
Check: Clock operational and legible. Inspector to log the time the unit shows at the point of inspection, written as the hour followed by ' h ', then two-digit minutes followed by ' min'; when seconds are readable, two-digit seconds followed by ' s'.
9 h 44 min
